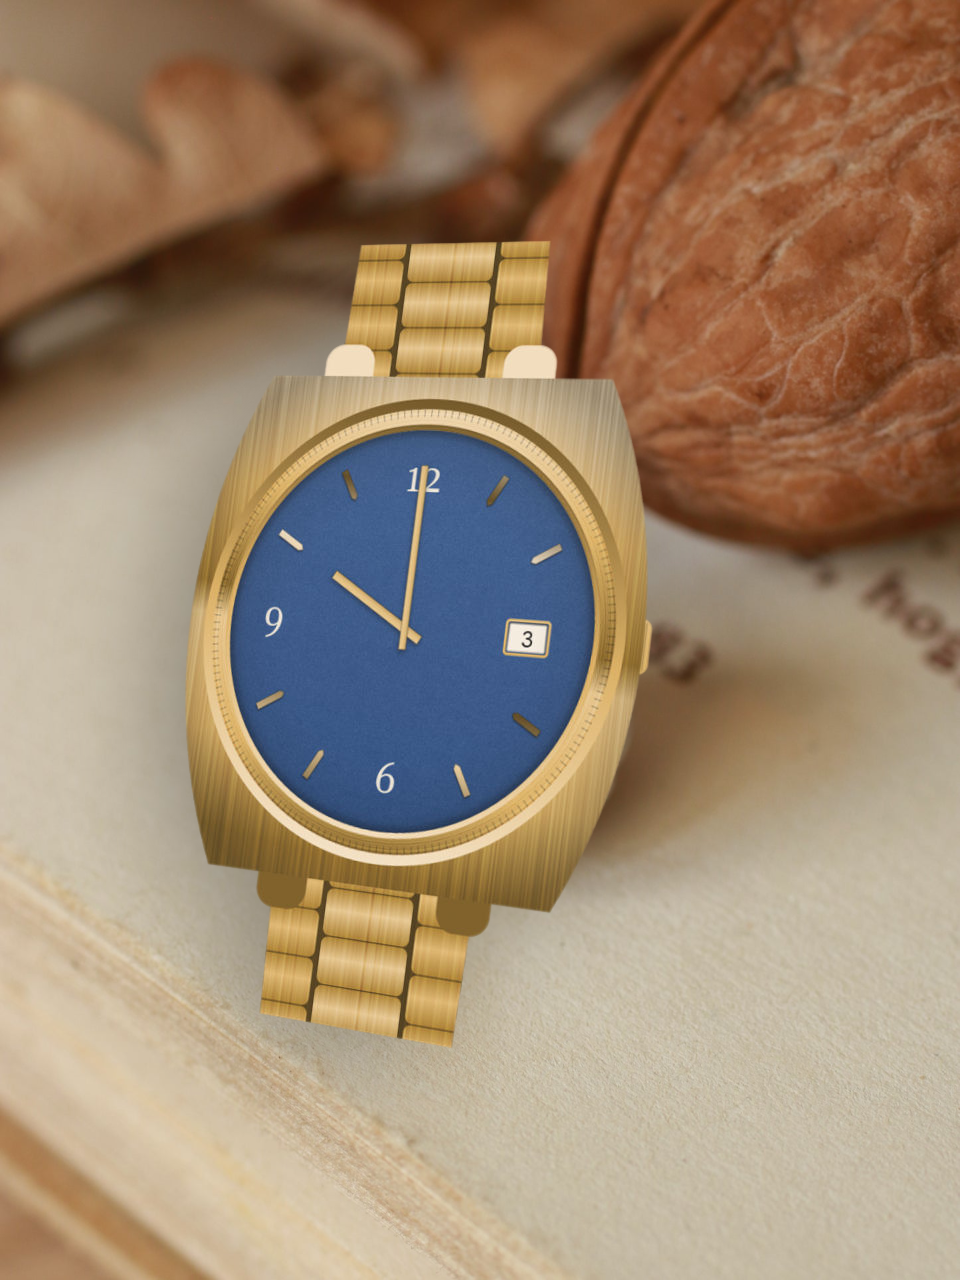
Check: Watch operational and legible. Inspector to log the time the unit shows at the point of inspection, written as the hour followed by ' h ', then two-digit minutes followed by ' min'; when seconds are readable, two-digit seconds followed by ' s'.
10 h 00 min
